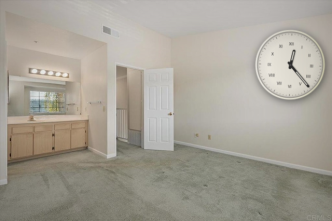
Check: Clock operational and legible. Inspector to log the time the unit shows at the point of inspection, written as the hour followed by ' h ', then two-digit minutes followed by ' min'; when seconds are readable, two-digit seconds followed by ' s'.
12 h 23 min
